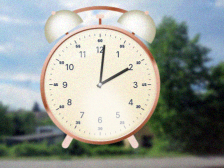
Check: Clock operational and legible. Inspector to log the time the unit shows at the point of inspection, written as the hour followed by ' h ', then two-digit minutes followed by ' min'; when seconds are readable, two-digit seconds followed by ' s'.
2 h 01 min
